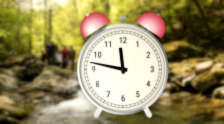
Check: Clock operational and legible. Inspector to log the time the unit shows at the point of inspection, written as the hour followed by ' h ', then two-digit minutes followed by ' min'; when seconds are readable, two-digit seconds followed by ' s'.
11 h 47 min
